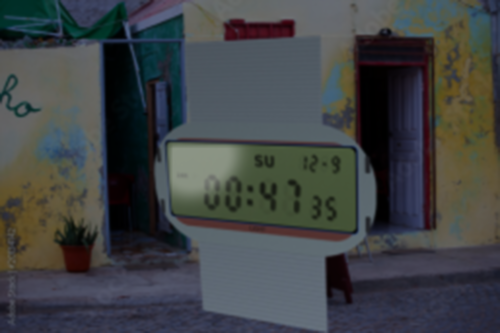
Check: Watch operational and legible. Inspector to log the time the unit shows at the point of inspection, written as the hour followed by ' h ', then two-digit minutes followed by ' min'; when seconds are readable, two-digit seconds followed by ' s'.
0 h 47 min 35 s
